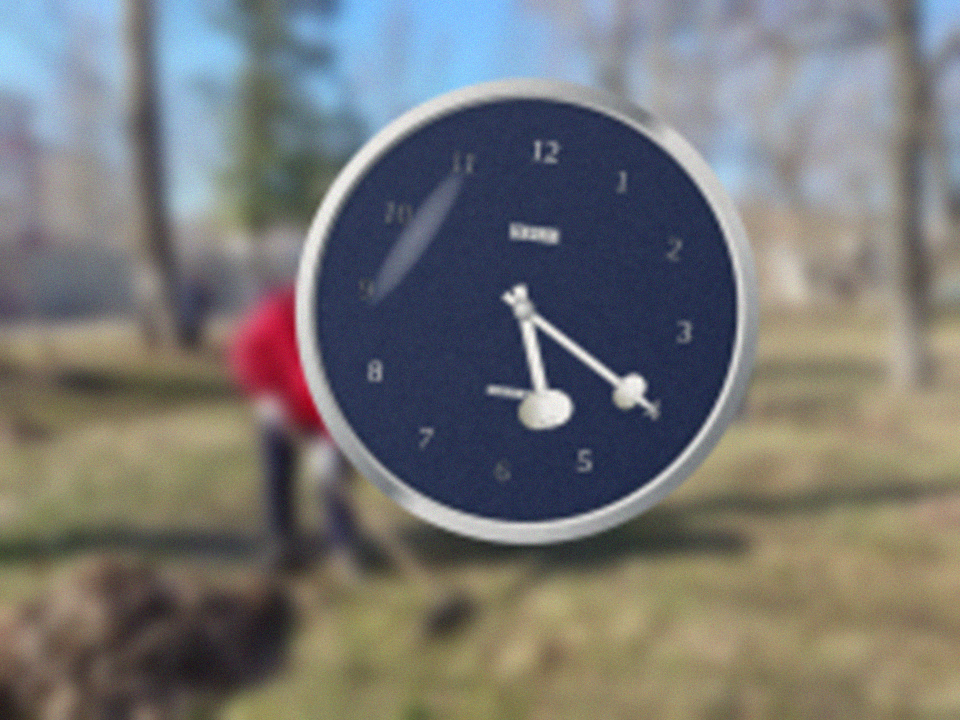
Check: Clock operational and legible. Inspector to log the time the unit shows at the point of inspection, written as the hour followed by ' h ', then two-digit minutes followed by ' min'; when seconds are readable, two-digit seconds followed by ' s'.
5 h 20 min
